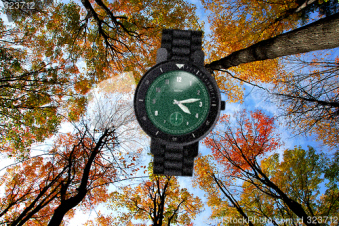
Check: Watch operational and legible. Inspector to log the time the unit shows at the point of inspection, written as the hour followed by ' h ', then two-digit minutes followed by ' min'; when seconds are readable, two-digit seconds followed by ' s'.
4 h 13 min
